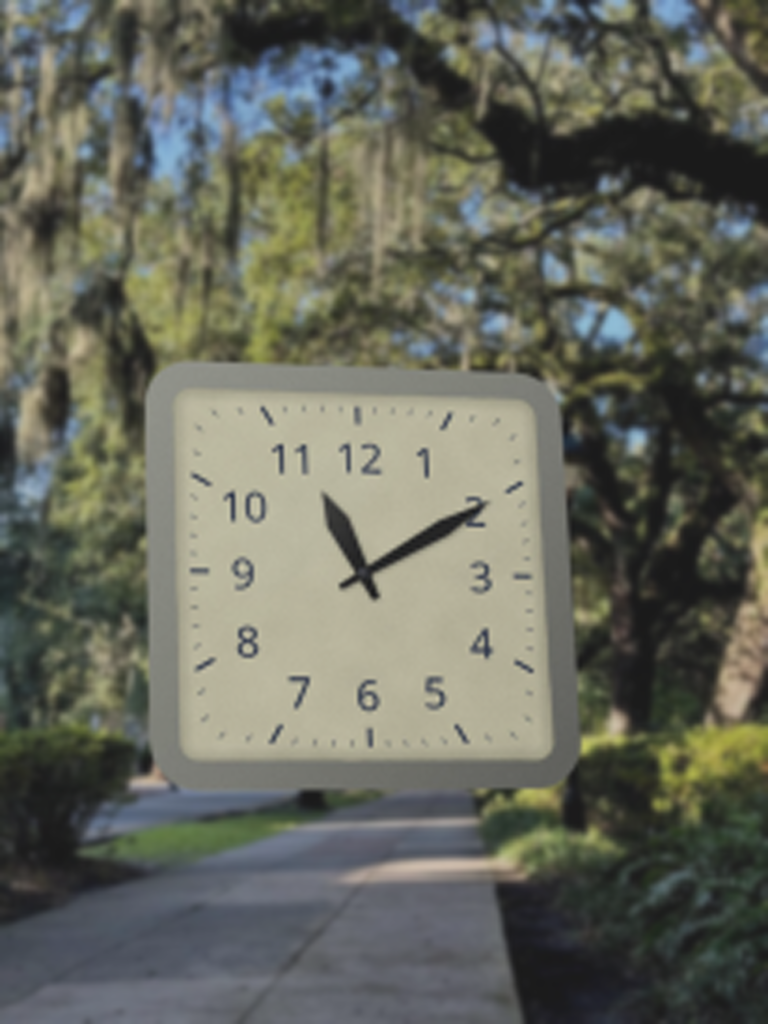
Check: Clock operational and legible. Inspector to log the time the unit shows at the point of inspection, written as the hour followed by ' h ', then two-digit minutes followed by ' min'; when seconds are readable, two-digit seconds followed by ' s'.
11 h 10 min
